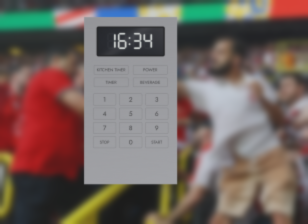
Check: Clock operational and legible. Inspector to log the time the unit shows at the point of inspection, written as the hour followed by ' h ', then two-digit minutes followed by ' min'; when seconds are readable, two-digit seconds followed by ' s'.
16 h 34 min
